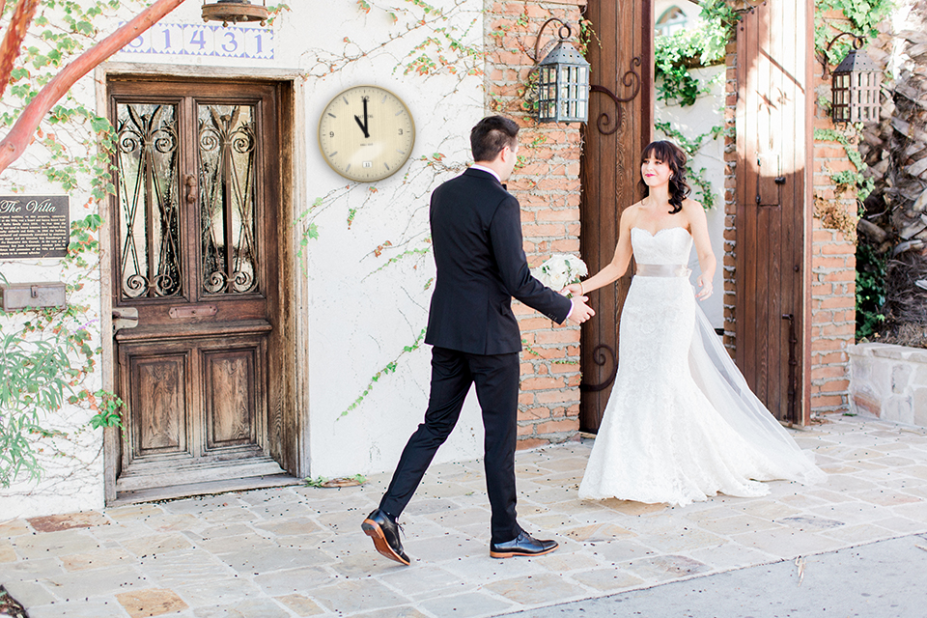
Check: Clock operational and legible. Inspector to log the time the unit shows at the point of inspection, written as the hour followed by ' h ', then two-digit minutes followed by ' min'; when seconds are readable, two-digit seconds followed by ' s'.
11 h 00 min
